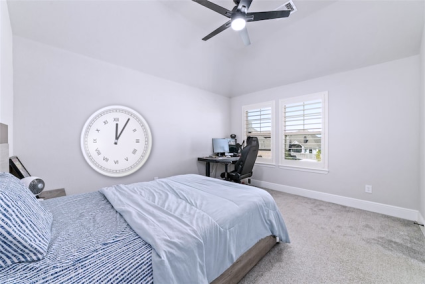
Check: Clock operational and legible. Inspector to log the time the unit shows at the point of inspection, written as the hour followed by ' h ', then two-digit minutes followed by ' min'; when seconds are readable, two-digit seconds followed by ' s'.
12 h 05 min
